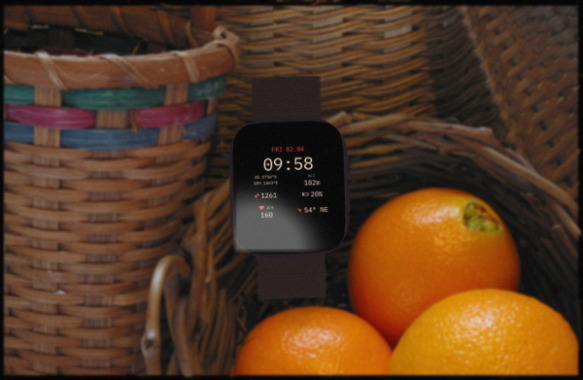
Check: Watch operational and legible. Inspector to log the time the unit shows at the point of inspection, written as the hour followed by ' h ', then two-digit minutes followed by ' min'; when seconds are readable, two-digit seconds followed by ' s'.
9 h 58 min
